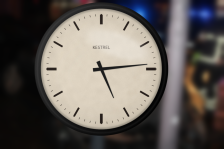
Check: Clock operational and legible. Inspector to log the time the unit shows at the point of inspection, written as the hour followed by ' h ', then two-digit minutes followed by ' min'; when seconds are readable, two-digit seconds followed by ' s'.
5 h 14 min
